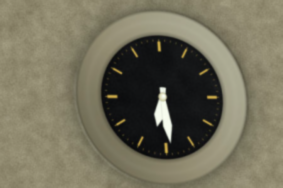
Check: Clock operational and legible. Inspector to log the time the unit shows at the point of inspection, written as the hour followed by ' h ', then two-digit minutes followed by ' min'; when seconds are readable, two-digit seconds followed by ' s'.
6 h 29 min
